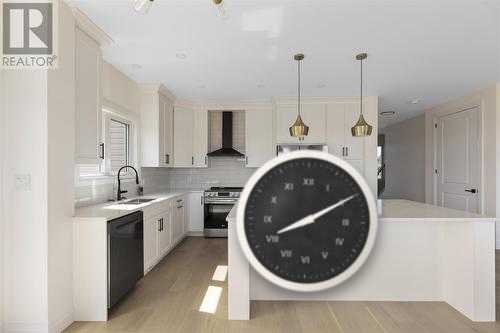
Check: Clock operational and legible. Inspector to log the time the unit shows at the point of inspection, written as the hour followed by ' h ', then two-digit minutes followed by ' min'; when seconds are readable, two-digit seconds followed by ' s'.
8 h 10 min
